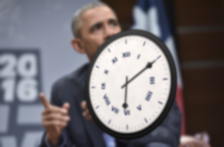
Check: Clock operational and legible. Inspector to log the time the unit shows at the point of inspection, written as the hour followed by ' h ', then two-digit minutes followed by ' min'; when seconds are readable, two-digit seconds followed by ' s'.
6 h 10 min
